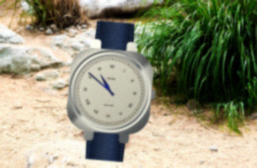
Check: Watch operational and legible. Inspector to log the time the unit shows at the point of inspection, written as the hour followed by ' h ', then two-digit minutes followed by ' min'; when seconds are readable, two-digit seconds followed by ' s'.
10 h 51 min
